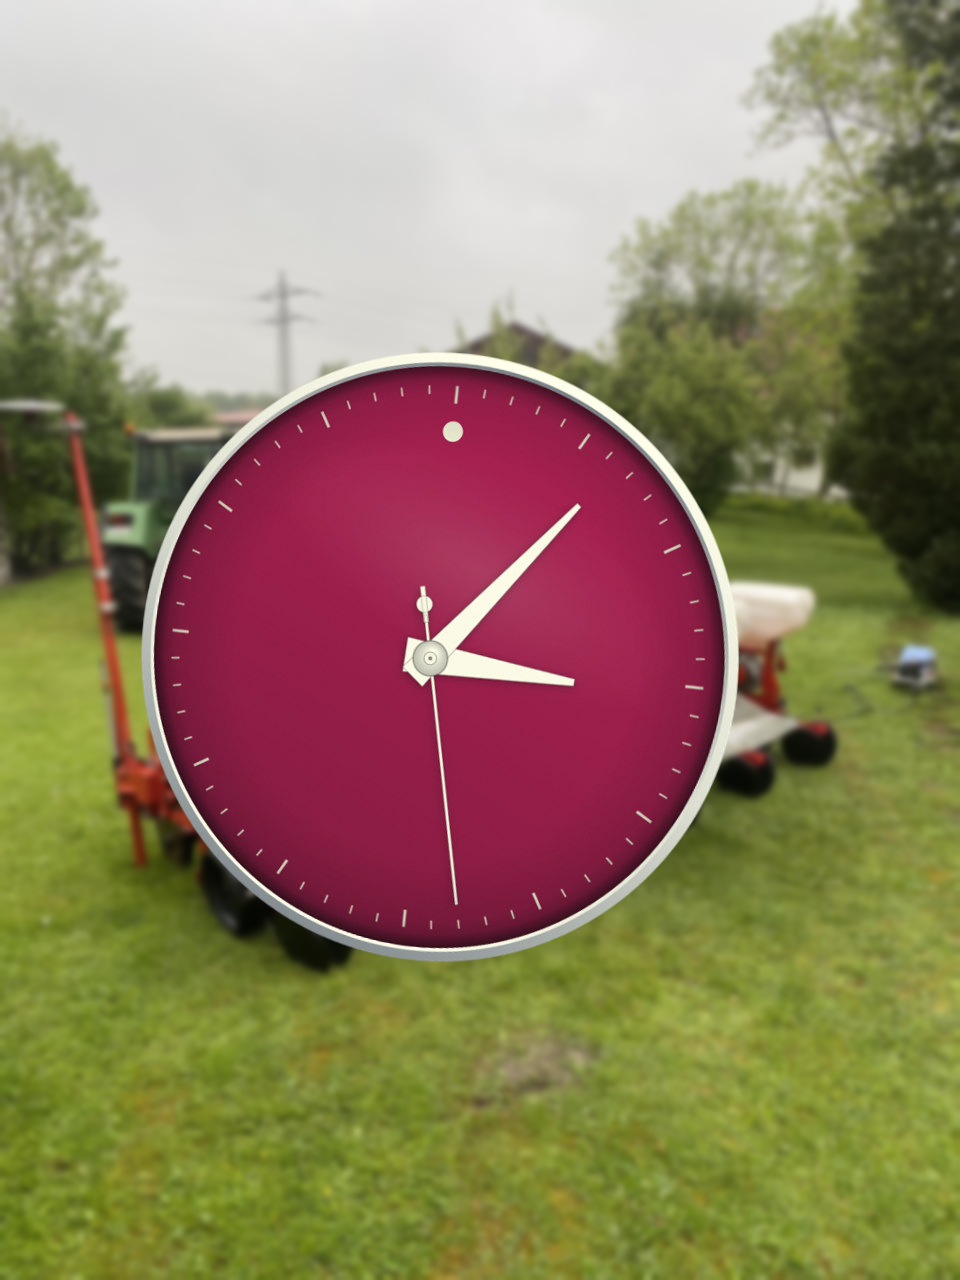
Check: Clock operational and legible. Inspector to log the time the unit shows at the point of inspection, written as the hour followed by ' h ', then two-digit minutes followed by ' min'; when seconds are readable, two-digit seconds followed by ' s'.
3 h 06 min 28 s
